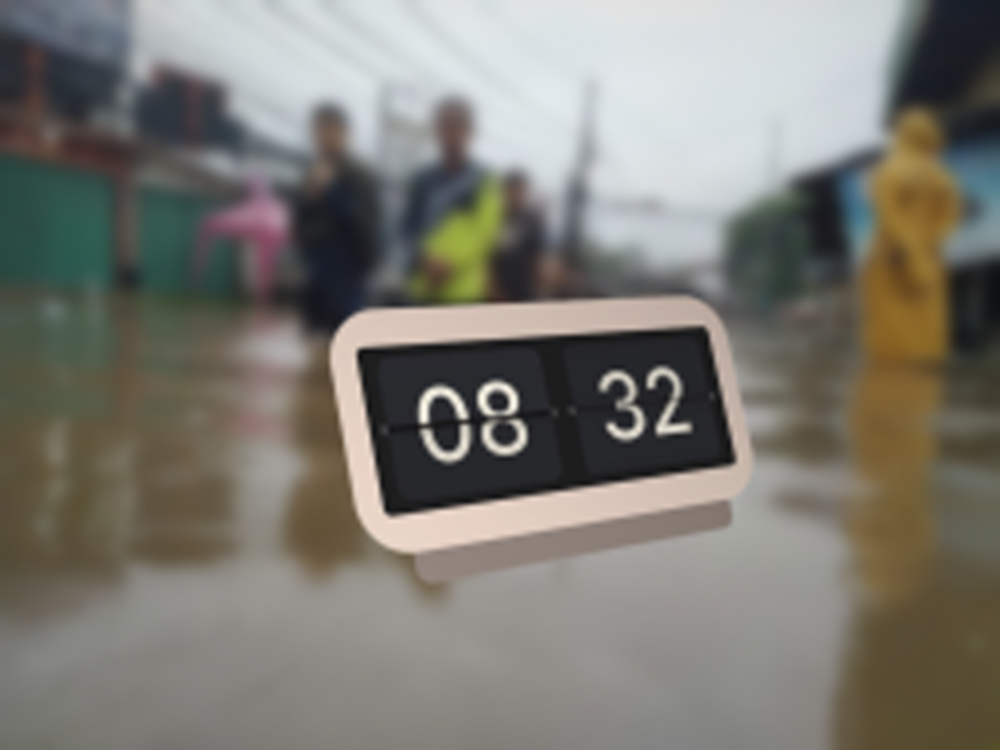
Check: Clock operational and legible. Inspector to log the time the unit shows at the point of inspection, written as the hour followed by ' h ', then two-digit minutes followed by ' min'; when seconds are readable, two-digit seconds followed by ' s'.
8 h 32 min
